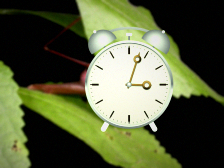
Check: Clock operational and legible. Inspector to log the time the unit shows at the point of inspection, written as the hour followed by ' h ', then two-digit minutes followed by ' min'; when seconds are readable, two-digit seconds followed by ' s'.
3 h 03 min
